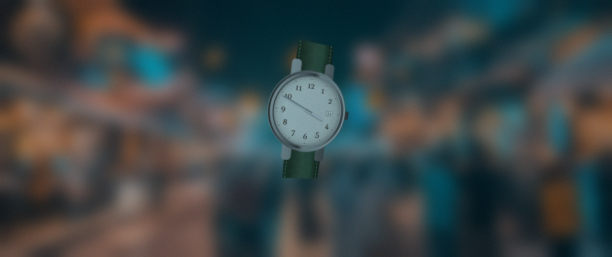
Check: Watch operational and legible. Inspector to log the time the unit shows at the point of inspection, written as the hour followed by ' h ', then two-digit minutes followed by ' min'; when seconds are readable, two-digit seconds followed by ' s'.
3 h 49 min
